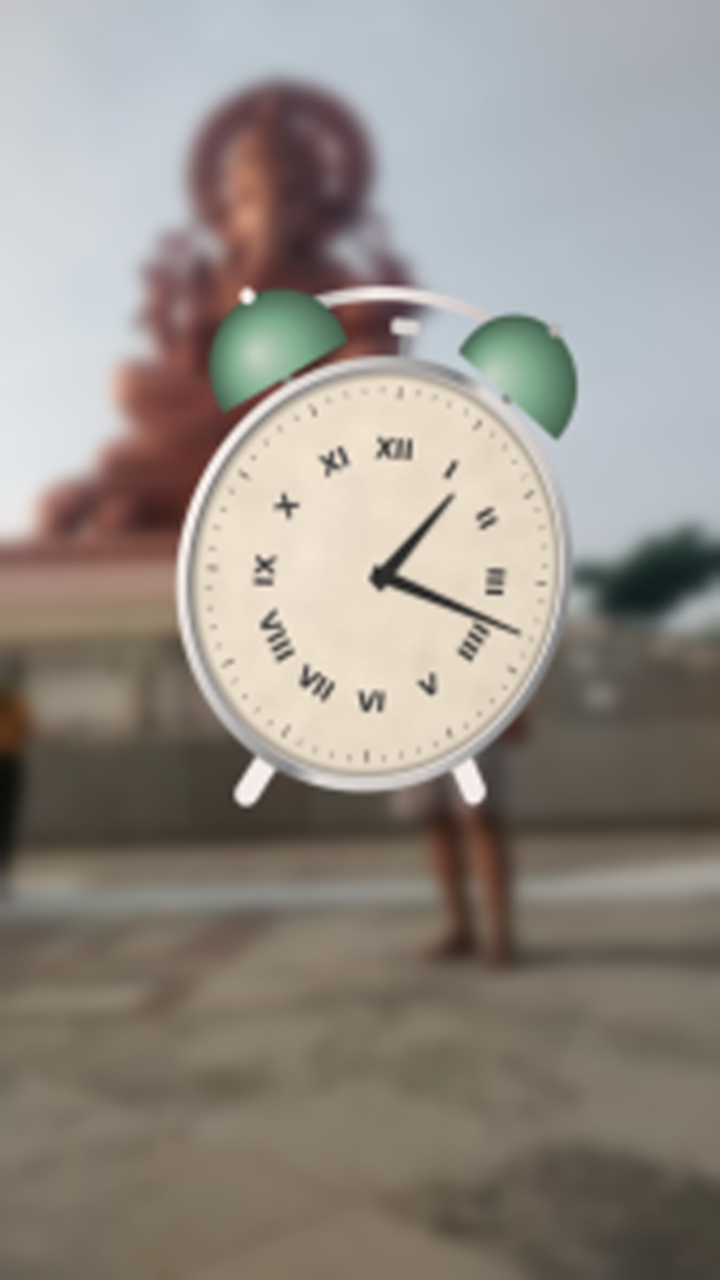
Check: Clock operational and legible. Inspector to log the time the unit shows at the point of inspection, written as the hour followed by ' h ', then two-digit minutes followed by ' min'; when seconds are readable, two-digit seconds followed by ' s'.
1 h 18 min
